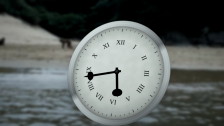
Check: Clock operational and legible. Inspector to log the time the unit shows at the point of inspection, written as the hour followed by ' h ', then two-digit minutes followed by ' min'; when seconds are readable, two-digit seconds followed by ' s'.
5 h 43 min
